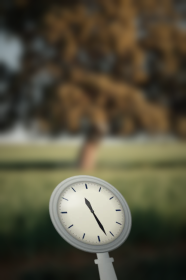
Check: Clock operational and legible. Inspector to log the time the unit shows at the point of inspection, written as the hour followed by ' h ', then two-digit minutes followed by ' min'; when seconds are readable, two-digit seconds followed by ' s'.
11 h 27 min
